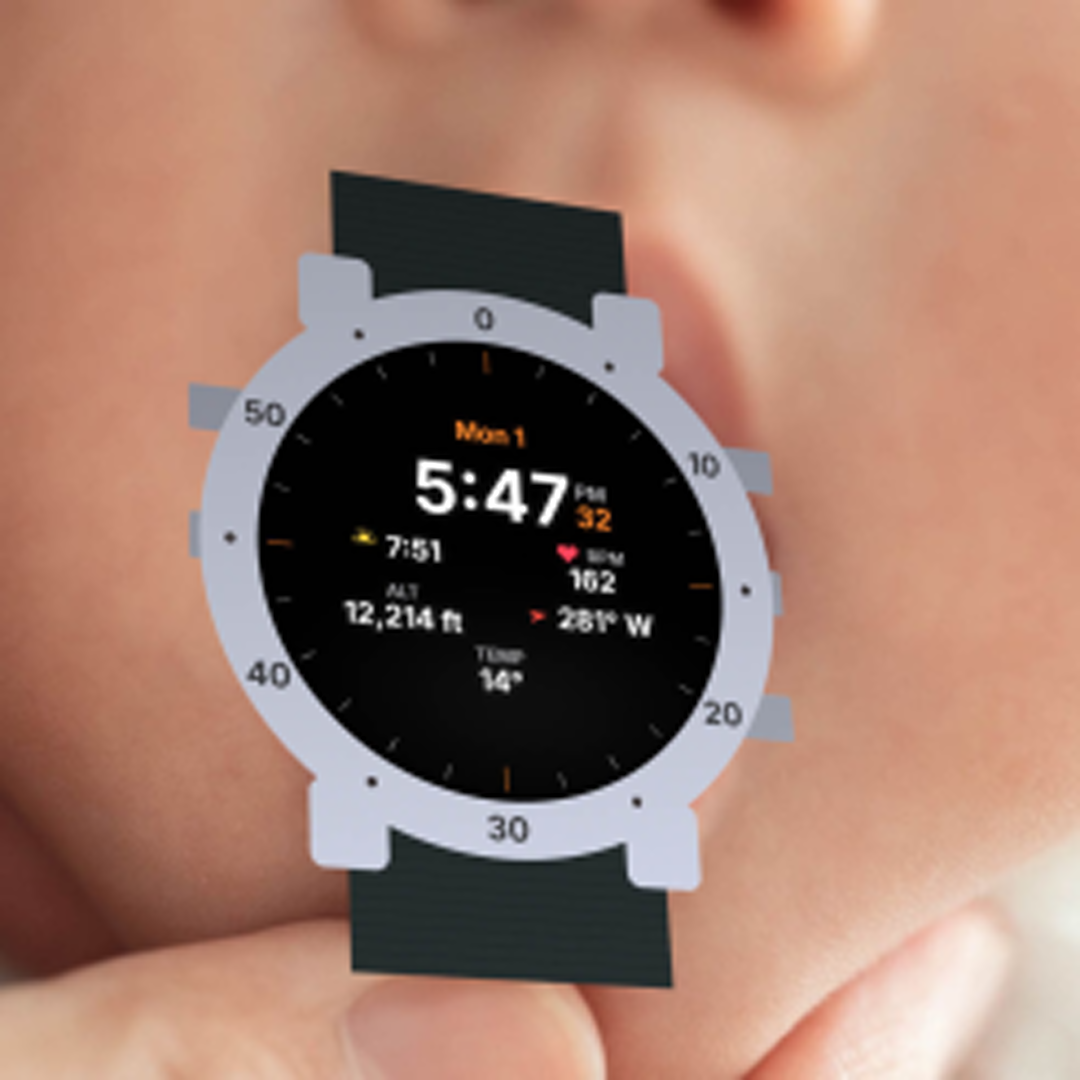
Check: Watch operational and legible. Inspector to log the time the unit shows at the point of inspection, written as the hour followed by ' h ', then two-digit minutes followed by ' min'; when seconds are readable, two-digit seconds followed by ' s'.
5 h 47 min
